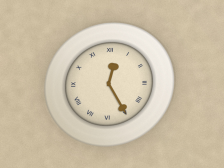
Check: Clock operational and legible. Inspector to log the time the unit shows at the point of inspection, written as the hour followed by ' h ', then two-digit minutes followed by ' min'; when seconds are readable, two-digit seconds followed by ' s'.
12 h 25 min
